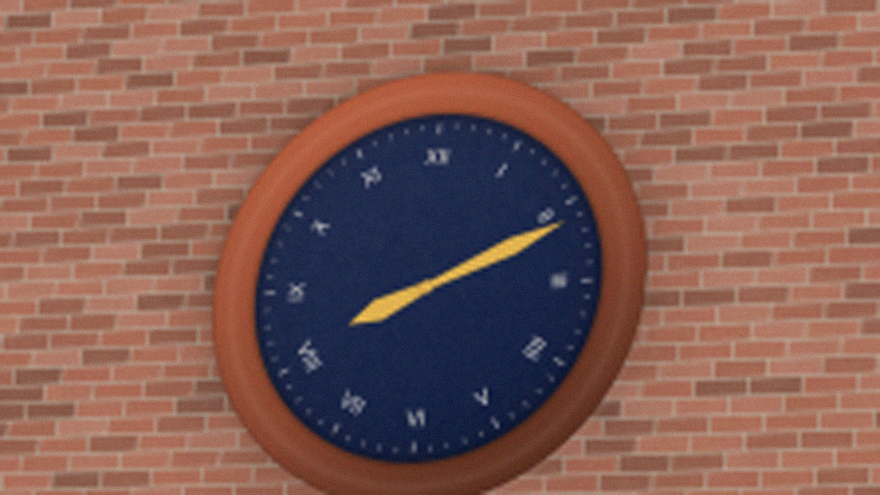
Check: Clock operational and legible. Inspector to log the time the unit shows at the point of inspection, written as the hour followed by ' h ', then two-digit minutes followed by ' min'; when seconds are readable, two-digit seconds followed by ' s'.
8 h 11 min
